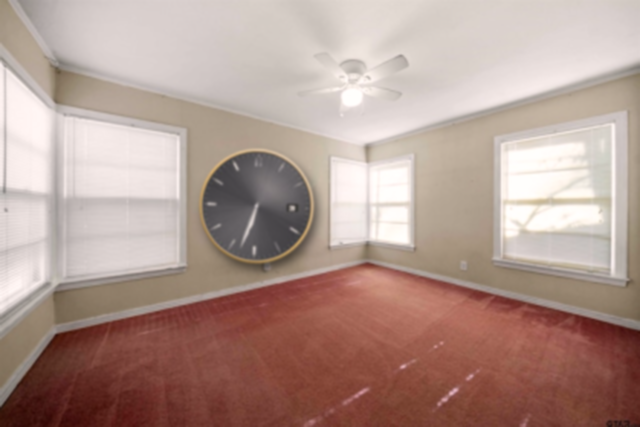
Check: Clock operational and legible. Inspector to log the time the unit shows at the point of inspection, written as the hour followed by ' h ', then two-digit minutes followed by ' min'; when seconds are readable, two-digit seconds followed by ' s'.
6 h 33 min
